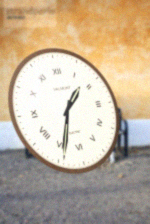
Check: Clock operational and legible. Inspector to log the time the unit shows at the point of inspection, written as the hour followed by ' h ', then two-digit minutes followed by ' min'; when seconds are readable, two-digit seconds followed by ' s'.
1 h 34 min
